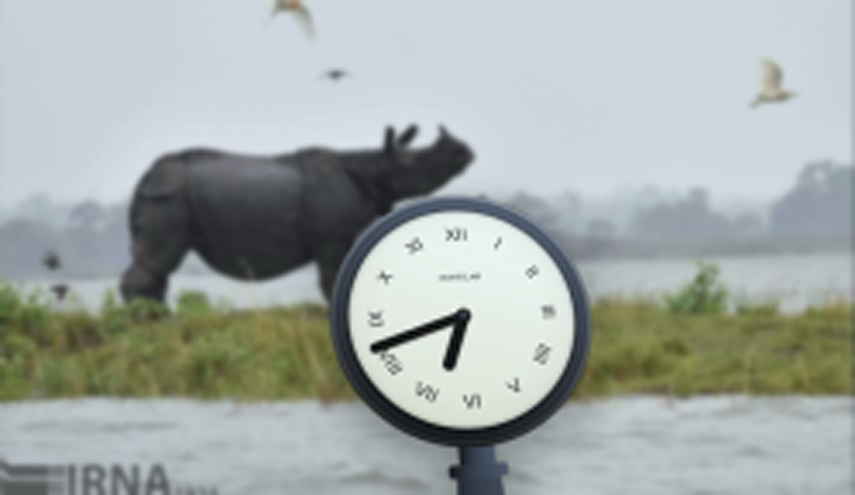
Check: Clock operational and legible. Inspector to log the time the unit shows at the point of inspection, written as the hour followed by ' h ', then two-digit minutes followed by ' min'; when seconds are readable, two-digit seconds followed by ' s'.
6 h 42 min
